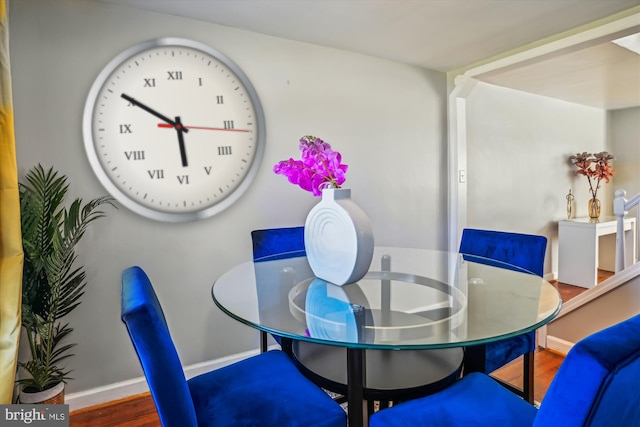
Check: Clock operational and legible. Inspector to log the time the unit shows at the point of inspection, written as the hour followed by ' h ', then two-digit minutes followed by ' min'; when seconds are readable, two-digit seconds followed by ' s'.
5 h 50 min 16 s
